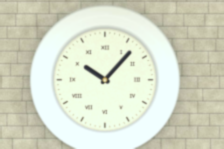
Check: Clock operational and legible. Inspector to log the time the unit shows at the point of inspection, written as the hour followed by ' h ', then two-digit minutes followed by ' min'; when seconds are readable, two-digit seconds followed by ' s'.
10 h 07 min
